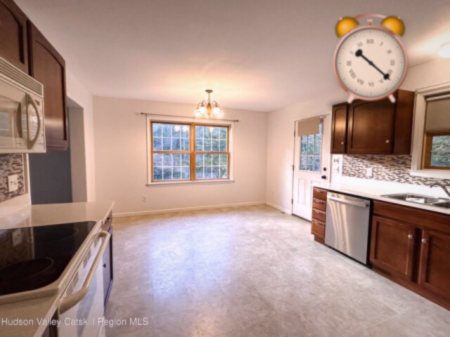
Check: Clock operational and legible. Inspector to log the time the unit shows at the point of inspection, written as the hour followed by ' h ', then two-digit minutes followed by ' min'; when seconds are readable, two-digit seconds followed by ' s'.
10 h 22 min
